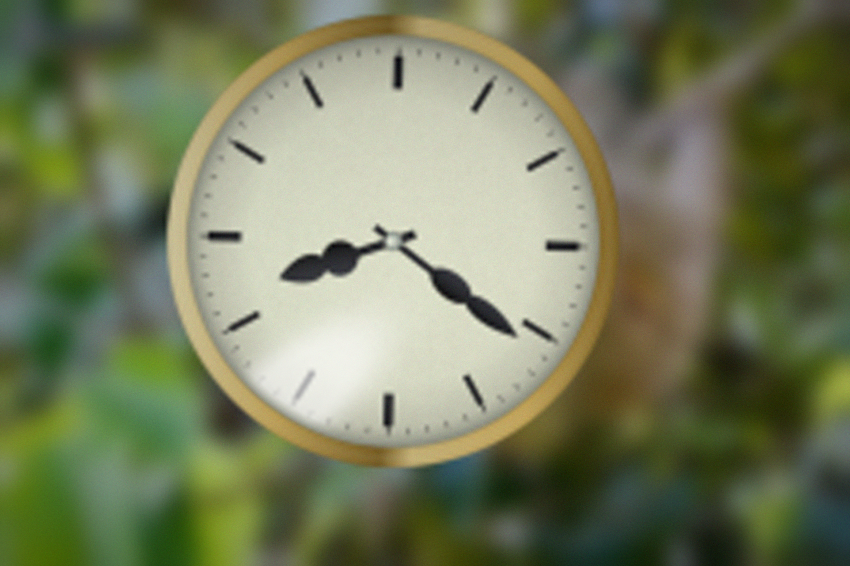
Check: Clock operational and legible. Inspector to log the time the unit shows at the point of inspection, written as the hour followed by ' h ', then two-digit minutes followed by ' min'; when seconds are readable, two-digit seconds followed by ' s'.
8 h 21 min
